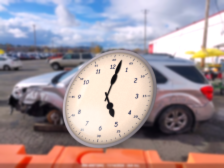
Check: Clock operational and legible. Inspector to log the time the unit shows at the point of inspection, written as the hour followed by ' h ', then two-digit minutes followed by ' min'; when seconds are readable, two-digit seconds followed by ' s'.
5 h 02 min
